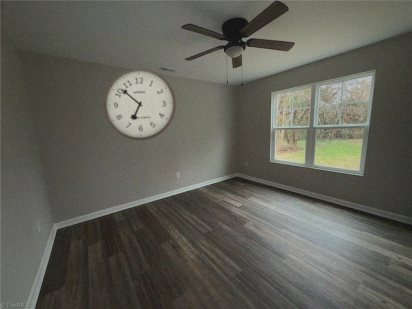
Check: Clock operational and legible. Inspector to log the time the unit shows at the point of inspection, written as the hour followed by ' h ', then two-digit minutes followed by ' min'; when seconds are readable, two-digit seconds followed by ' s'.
6 h 52 min
